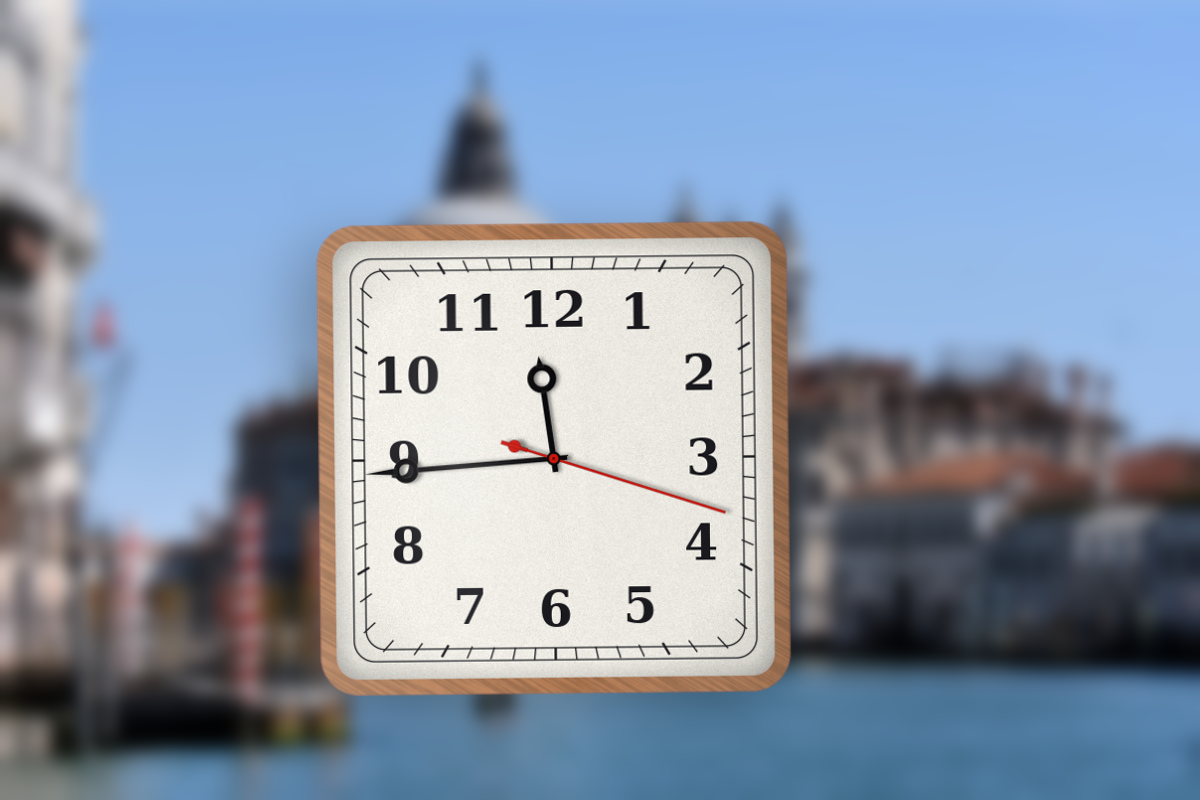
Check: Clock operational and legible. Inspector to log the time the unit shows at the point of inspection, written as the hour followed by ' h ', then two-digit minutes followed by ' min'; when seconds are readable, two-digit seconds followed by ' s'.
11 h 44 min 18 s
